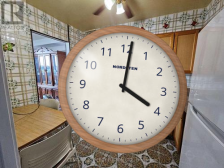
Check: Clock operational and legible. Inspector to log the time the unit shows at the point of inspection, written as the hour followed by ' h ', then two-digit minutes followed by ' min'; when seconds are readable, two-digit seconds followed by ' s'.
4 h 01 min
